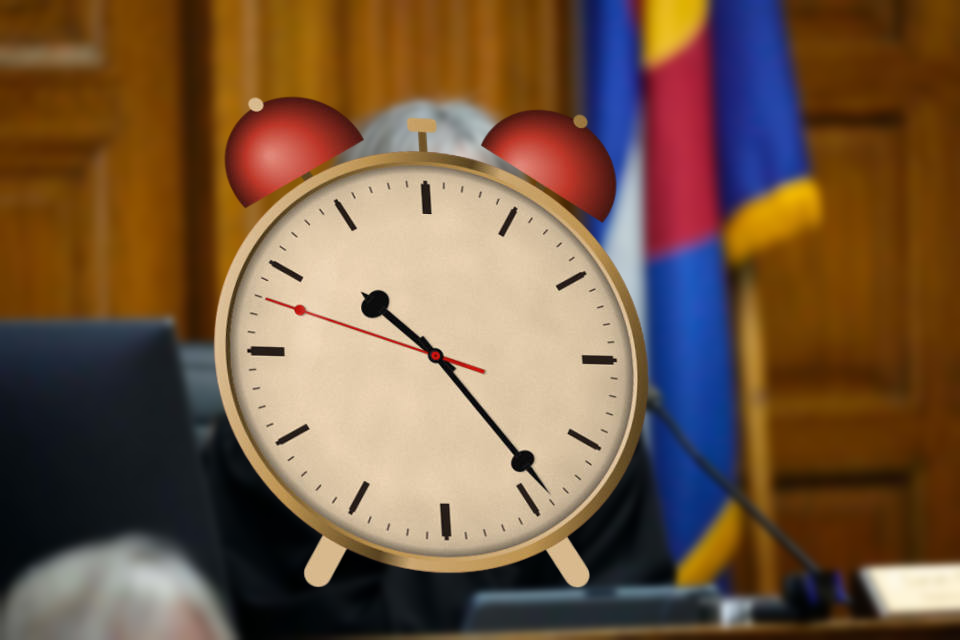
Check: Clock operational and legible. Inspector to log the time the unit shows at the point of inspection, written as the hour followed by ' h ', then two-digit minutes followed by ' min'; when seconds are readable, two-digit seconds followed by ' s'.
10 h 23 min 48 s
